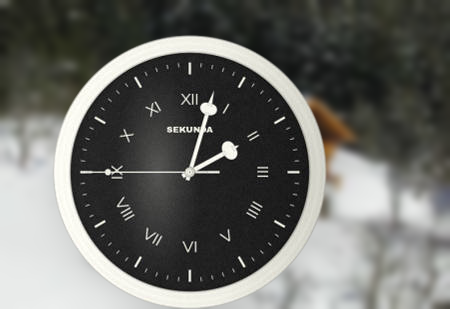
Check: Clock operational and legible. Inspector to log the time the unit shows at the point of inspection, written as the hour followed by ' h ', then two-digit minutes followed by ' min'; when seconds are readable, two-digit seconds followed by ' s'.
2 h 02 min 45 s
